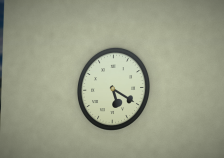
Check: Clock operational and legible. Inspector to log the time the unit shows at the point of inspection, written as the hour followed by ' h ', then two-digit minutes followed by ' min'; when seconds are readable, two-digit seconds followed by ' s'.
5 h 20 min
